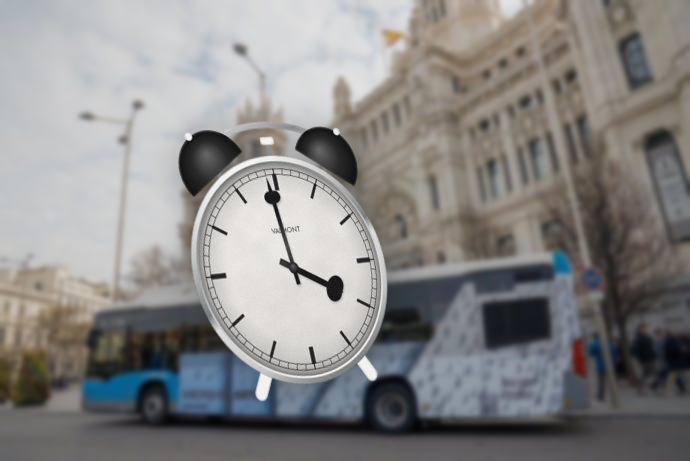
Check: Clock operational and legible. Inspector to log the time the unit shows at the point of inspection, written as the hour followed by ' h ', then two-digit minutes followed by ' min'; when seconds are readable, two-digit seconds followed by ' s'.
3 h 59 min
